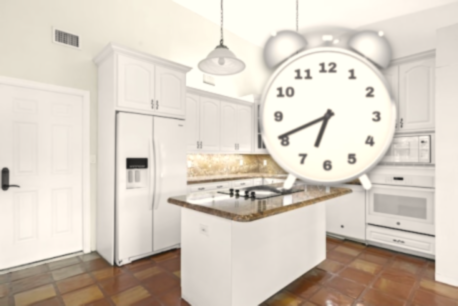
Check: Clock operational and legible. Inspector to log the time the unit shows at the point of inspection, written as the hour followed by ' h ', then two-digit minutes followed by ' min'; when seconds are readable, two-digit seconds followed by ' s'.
6 h 41 min
